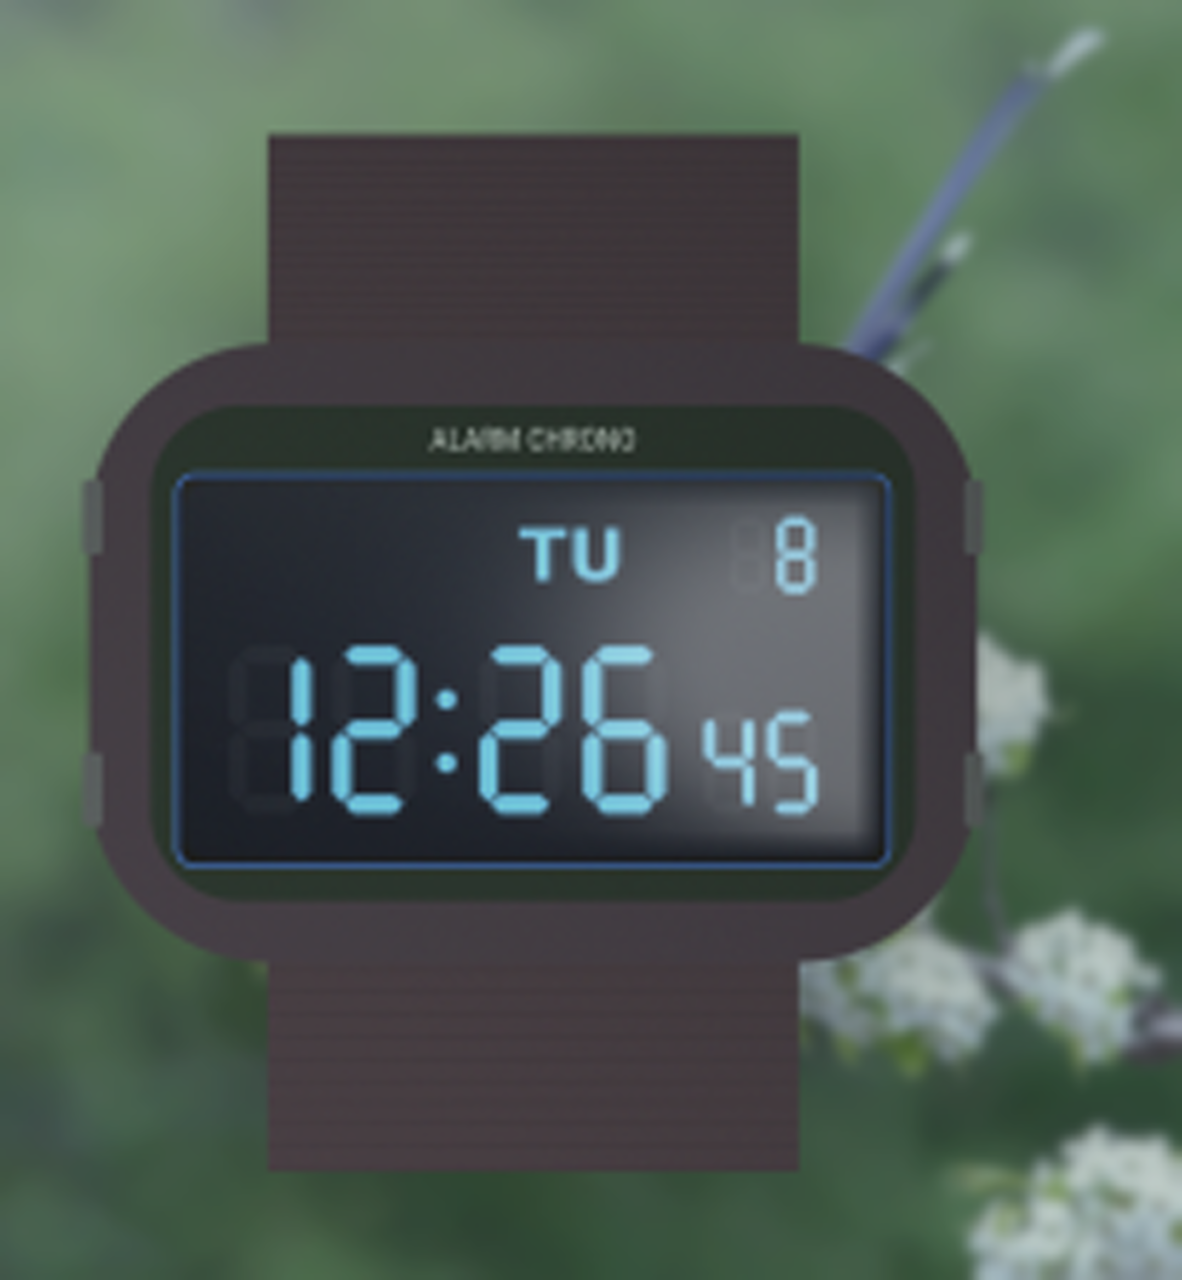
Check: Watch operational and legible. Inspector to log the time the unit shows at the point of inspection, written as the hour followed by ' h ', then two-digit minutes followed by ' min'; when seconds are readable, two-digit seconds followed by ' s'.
12 h 26 min 45 s
